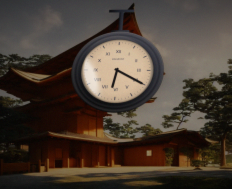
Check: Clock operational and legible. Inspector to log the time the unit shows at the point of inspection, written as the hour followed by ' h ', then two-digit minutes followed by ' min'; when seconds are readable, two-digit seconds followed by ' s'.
6 h 20 min
